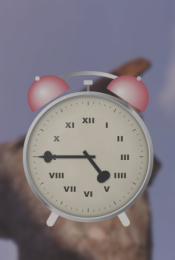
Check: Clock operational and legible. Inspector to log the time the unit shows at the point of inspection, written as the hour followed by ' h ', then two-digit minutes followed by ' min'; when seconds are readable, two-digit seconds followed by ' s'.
4 h 45 min
